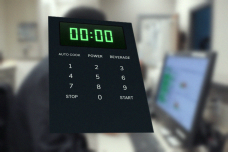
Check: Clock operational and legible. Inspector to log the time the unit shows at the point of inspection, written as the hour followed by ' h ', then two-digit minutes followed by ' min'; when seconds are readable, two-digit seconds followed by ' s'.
0 h 00 min
